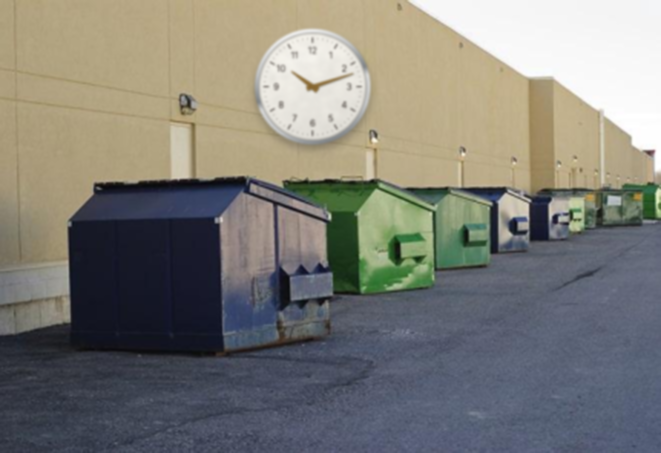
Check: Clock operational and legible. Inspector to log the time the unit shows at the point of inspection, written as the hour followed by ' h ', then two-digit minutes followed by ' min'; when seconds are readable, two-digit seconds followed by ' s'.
10 h 12 min
